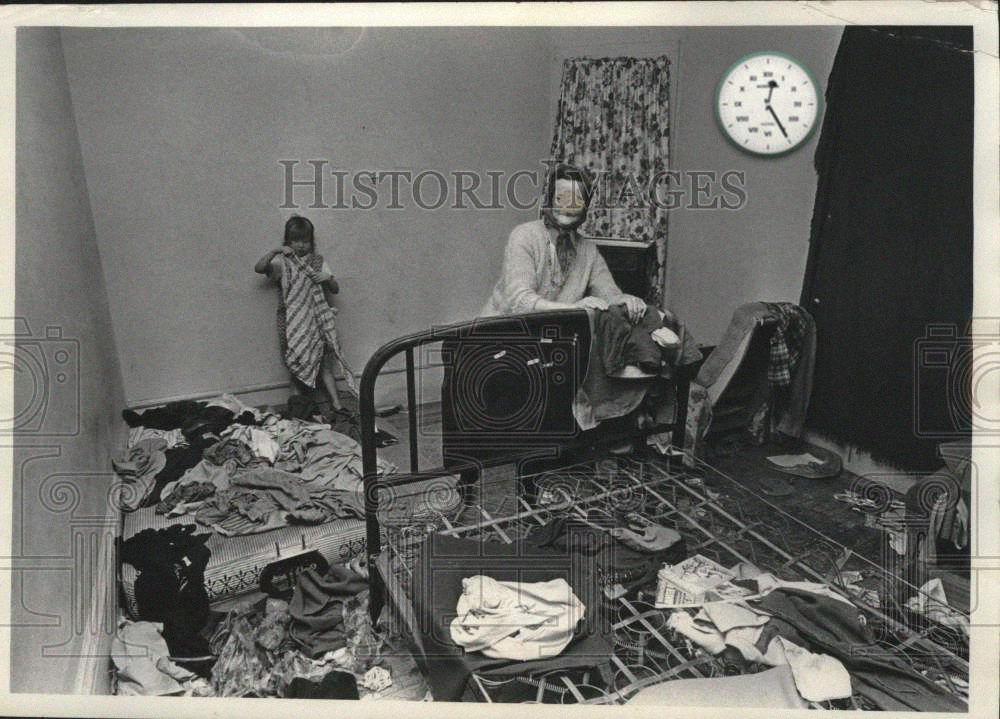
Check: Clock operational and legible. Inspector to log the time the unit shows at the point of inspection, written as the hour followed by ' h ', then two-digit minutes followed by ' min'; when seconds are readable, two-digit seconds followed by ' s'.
12 h 25 min
